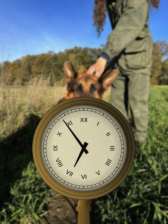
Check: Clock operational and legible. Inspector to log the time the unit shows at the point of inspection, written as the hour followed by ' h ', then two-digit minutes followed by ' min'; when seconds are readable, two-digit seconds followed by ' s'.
6 h 54 min
